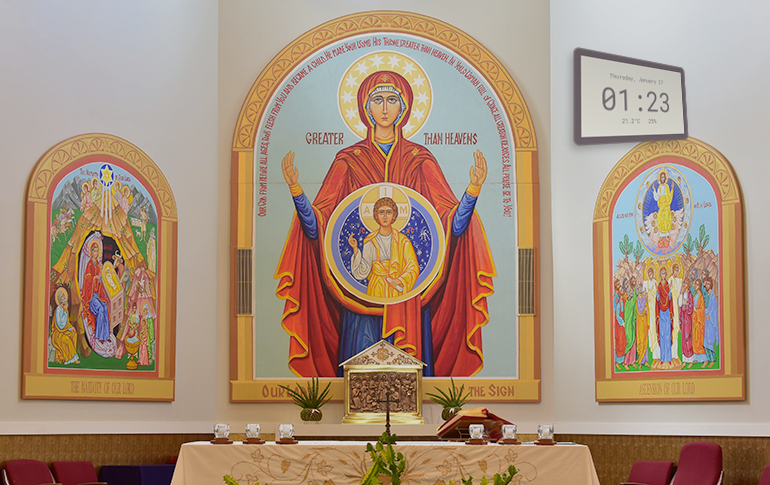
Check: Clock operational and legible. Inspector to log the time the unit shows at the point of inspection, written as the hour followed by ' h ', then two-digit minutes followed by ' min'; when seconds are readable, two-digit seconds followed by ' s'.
1 h 23 min
